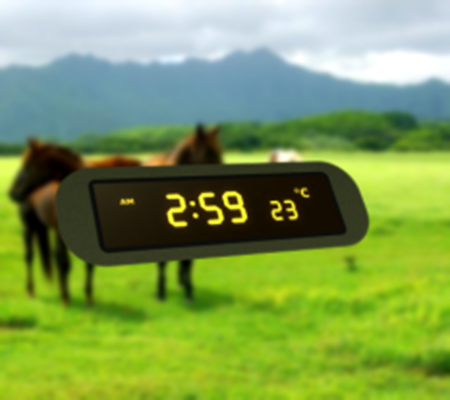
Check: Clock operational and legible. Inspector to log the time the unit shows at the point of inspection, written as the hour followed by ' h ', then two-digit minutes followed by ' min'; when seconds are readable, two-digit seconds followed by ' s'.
2 h 59 min
